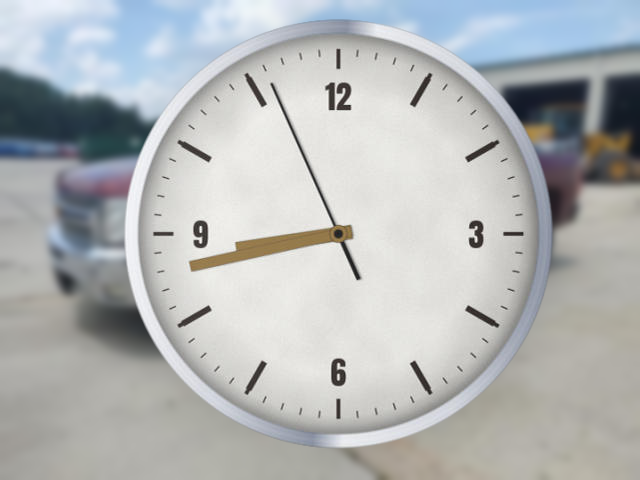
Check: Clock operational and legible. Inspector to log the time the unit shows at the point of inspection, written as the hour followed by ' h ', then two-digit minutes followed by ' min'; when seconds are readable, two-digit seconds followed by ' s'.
8 h 42 min 56 s
